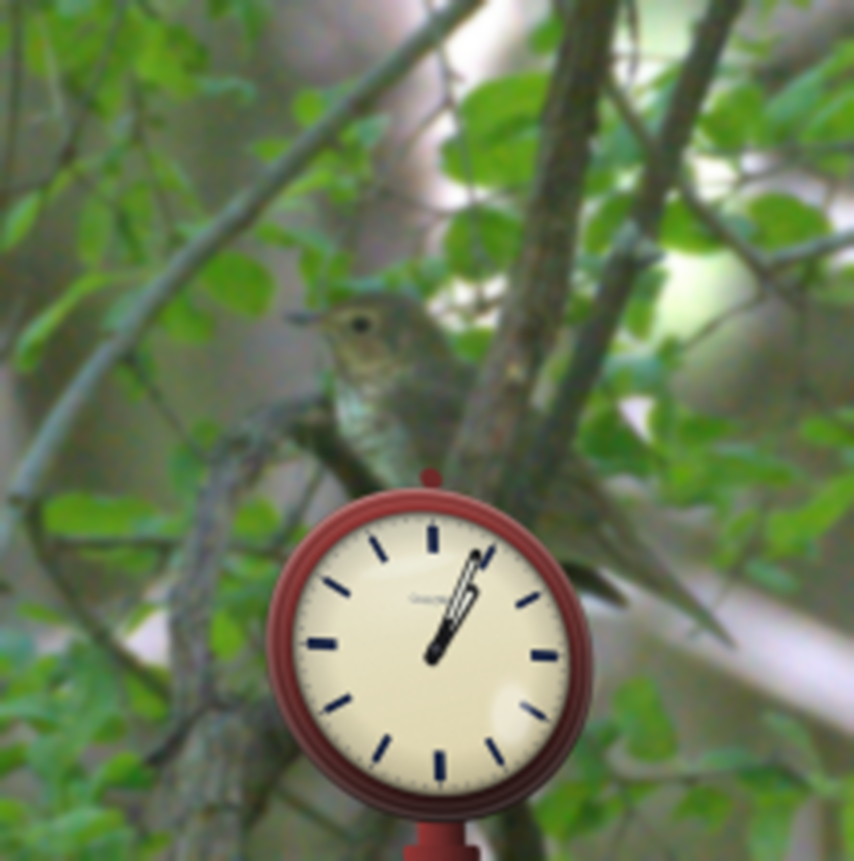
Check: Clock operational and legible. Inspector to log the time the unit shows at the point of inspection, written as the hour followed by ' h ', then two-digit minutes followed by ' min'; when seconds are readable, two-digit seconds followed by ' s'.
1 h 04 min
